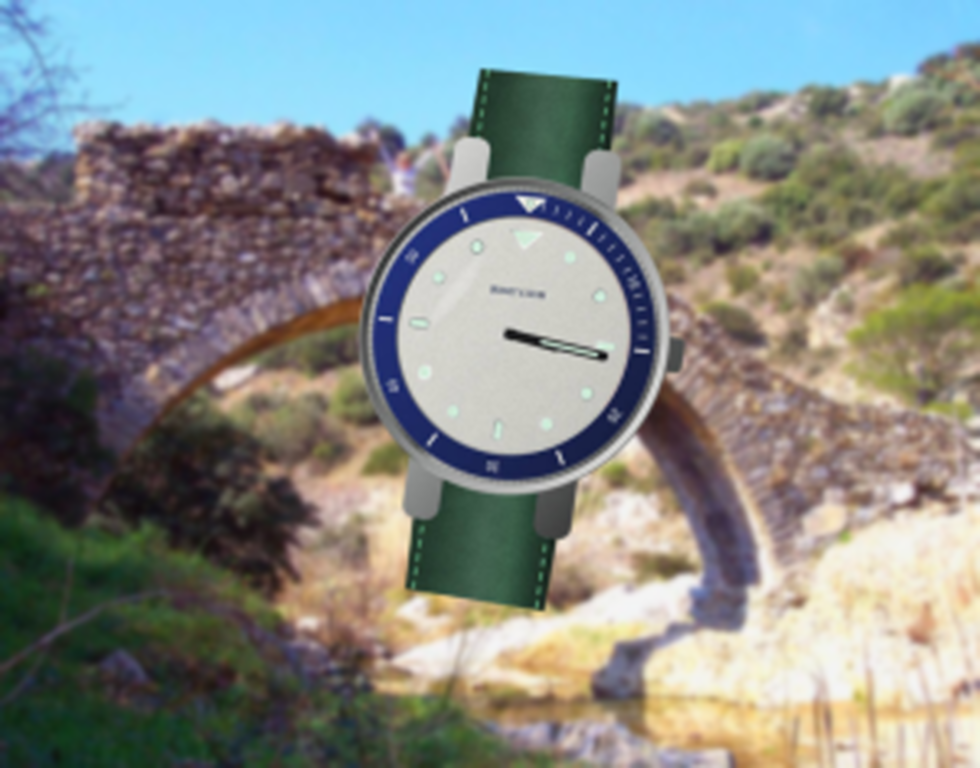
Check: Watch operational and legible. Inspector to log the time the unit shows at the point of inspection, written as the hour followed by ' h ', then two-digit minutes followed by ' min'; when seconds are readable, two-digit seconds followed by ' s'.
3 h 16 min
